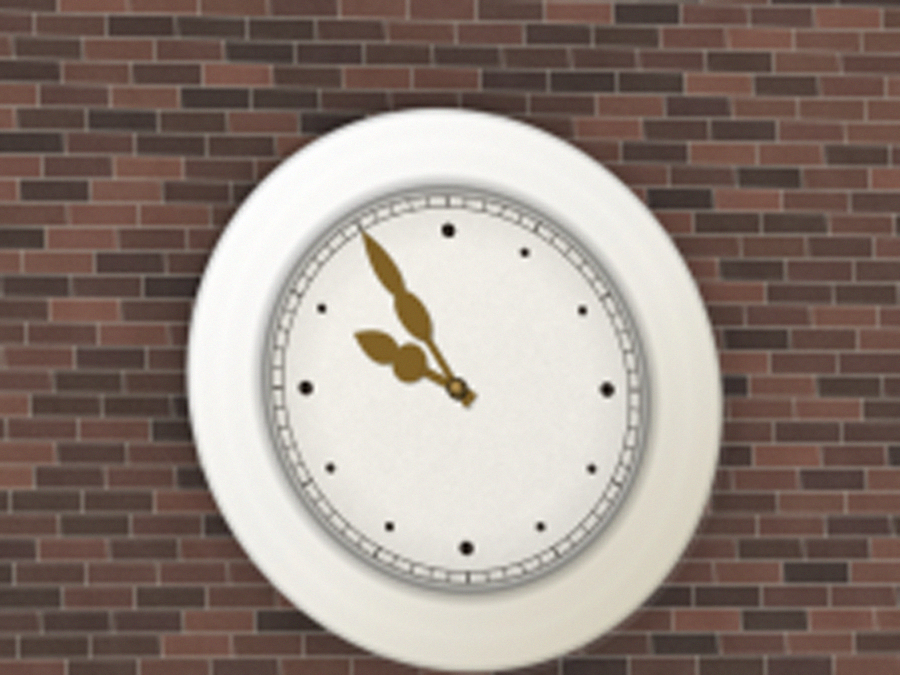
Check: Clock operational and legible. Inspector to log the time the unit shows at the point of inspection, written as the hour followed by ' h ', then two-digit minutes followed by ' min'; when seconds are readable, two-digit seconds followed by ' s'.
9 h 55 min
